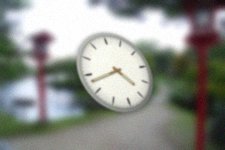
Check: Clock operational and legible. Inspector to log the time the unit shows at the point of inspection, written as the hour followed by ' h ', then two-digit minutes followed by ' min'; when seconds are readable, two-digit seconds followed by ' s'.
4 h 43 min
